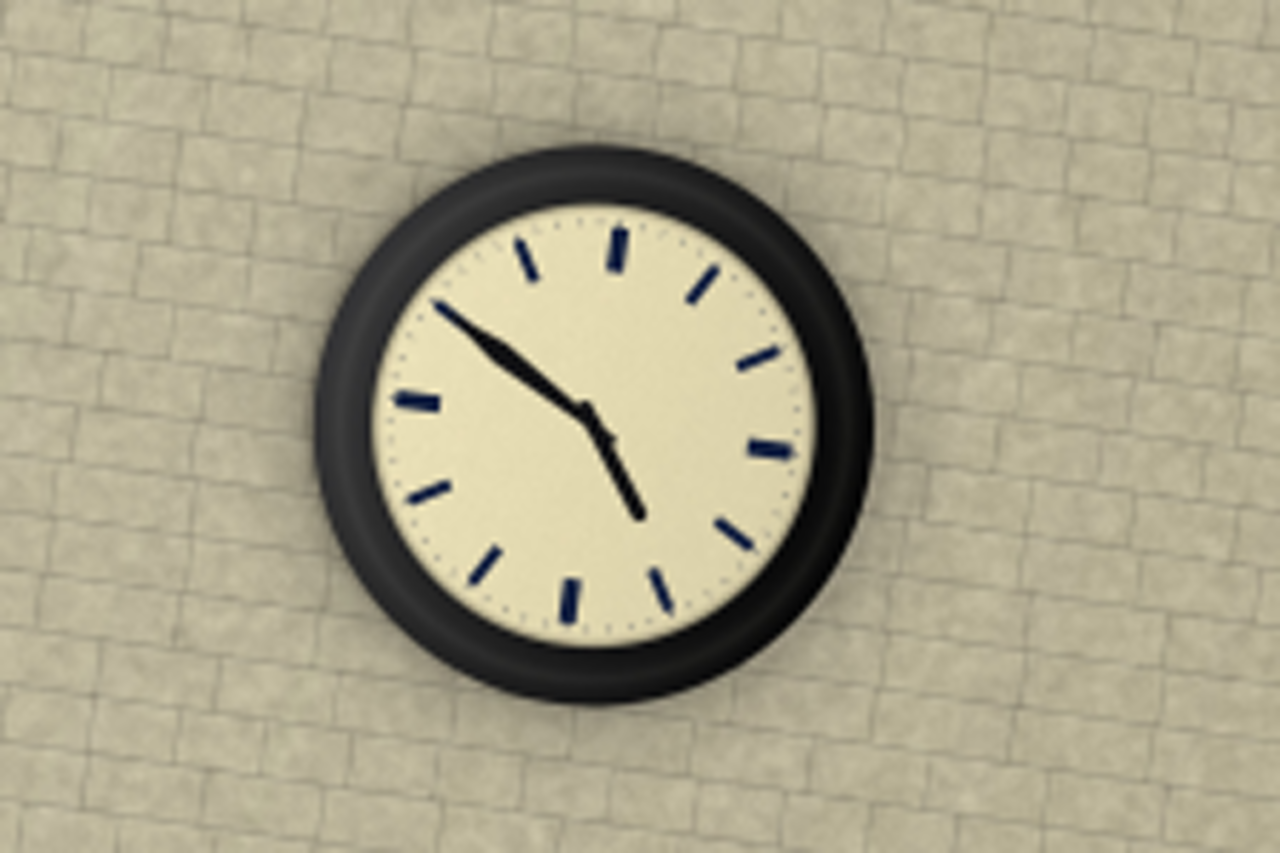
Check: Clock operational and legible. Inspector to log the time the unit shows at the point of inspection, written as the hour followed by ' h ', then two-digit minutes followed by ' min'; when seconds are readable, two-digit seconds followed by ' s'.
4 h 50 min
